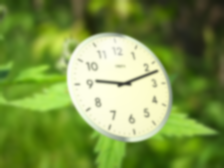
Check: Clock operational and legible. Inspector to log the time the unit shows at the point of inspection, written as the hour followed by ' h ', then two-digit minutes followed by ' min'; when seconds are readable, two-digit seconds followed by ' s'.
9 h 12 min
